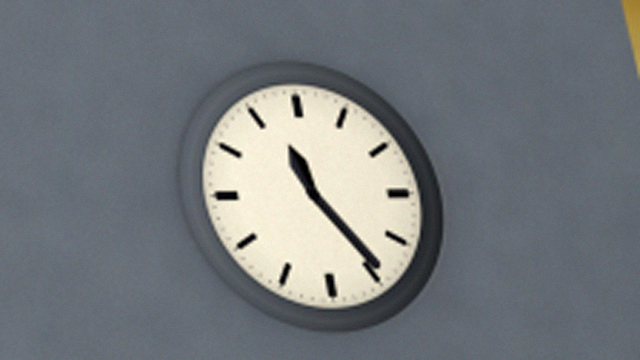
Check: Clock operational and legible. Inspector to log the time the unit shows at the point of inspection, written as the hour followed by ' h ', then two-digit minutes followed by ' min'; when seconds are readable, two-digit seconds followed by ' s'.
11 h 24 min
